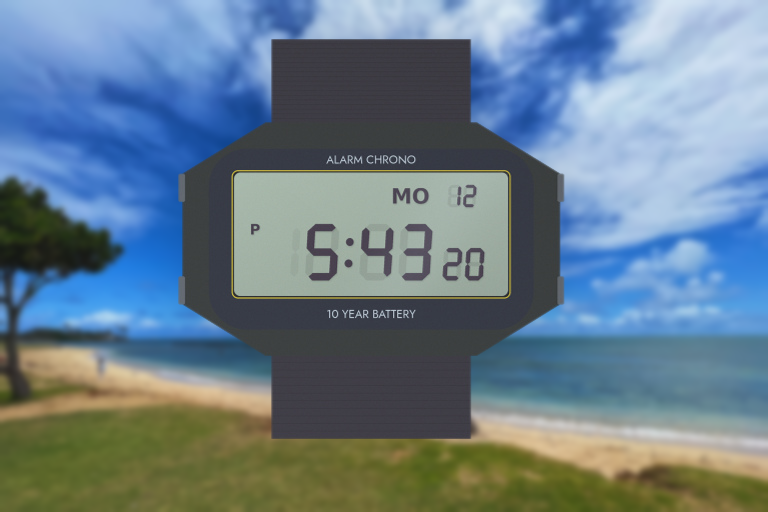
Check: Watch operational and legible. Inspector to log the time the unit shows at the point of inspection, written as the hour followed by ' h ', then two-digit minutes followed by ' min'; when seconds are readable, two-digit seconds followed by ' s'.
5 h 43 min 20 s
